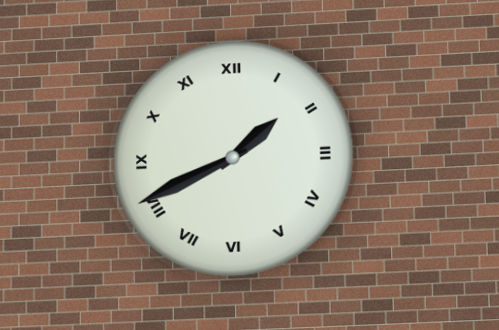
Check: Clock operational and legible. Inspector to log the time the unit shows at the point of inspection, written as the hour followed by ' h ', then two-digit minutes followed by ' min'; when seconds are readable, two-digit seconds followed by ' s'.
1 h 41 min
